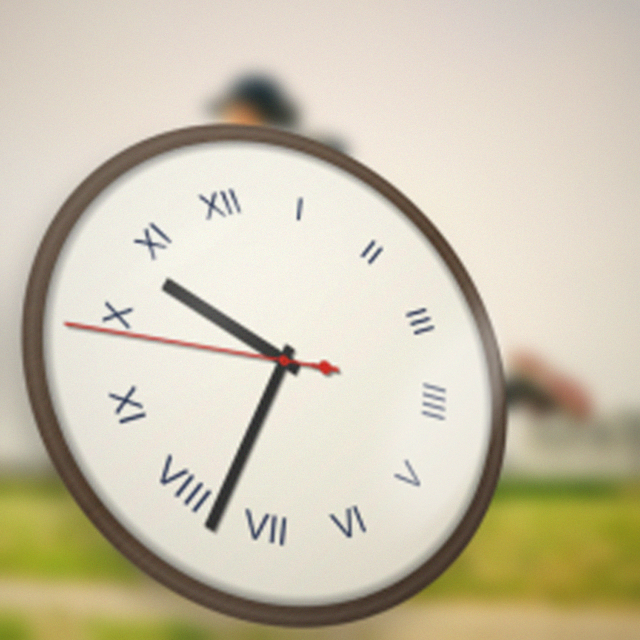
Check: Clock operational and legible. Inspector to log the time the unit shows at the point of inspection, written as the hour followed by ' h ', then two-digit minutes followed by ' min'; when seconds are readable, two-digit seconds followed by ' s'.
10 h 37 min 49 s
